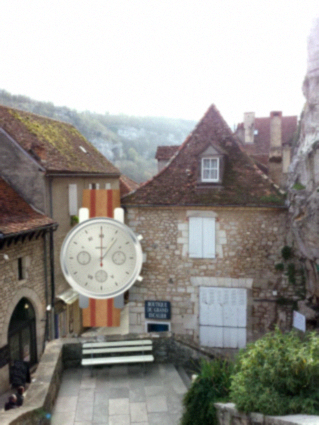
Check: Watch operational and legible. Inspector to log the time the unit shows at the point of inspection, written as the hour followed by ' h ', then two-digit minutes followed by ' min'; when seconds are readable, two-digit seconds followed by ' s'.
1 h 06 min
